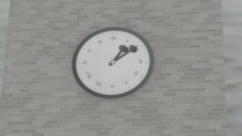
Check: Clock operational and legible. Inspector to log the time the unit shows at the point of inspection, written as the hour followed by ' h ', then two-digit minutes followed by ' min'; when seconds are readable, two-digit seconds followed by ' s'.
1 h 09 min
